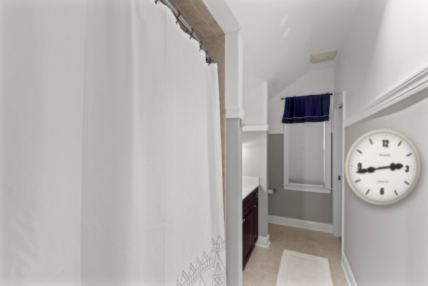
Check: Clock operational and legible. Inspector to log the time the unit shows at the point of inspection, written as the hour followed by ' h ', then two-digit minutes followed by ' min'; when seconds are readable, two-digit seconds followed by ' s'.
2 h 43 min
